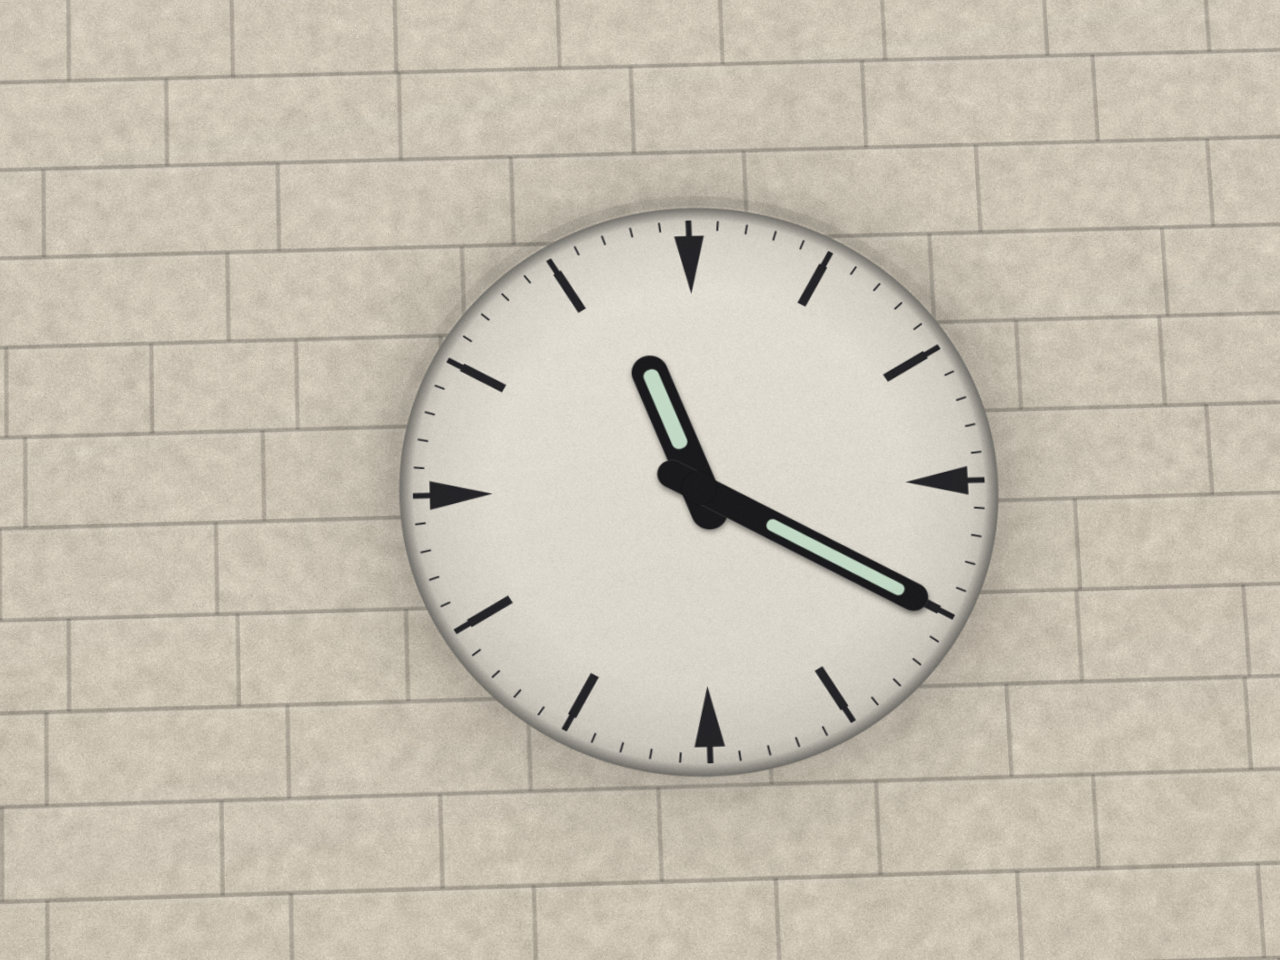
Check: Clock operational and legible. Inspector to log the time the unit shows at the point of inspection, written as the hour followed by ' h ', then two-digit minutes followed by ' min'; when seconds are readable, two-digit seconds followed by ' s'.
11 h 20 min
